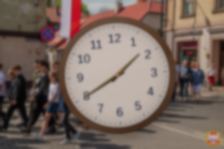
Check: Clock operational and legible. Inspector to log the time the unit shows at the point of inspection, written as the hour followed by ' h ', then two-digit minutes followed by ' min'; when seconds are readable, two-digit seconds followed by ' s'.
1 h 40 min
